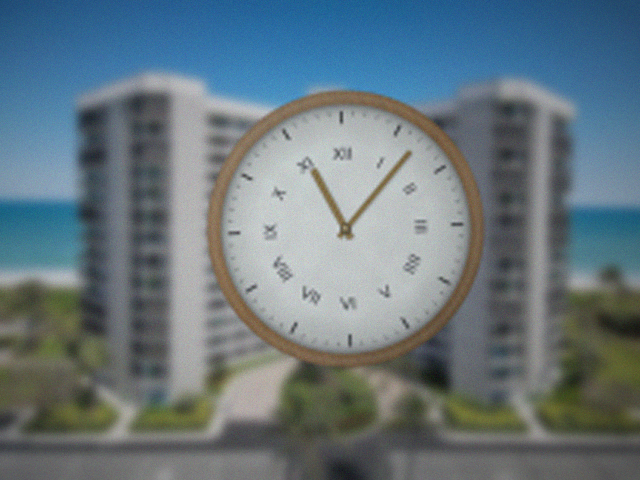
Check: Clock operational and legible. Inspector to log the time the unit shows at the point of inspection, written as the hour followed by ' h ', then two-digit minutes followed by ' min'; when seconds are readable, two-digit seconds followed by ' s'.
11 h 07 min
